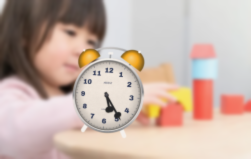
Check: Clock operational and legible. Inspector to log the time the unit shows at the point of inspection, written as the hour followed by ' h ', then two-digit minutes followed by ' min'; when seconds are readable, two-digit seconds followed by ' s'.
5 h 24 min
